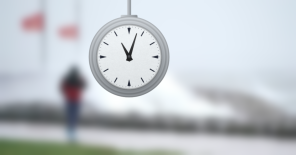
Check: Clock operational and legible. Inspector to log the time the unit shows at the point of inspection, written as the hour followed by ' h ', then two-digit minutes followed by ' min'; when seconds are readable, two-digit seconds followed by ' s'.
11 h 03 min
